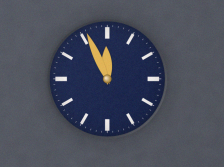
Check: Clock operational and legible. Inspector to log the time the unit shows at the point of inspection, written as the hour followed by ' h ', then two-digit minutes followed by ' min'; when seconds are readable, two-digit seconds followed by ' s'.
11 h 56 min
